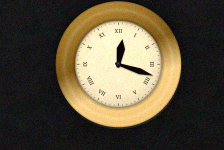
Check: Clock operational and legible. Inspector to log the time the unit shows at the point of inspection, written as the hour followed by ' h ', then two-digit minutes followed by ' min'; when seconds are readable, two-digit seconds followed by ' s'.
12 h 18 min
